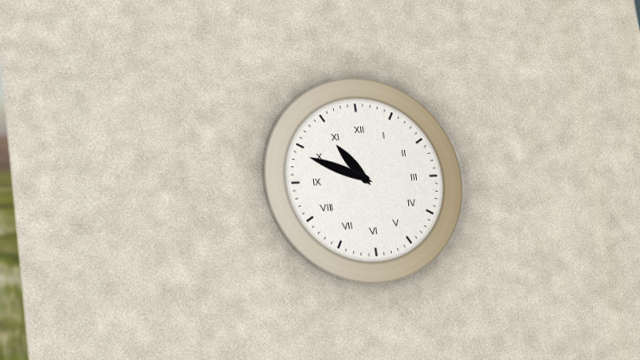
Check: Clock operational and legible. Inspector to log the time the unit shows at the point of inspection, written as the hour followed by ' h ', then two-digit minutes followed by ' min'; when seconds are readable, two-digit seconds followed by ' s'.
10 h 49 min
